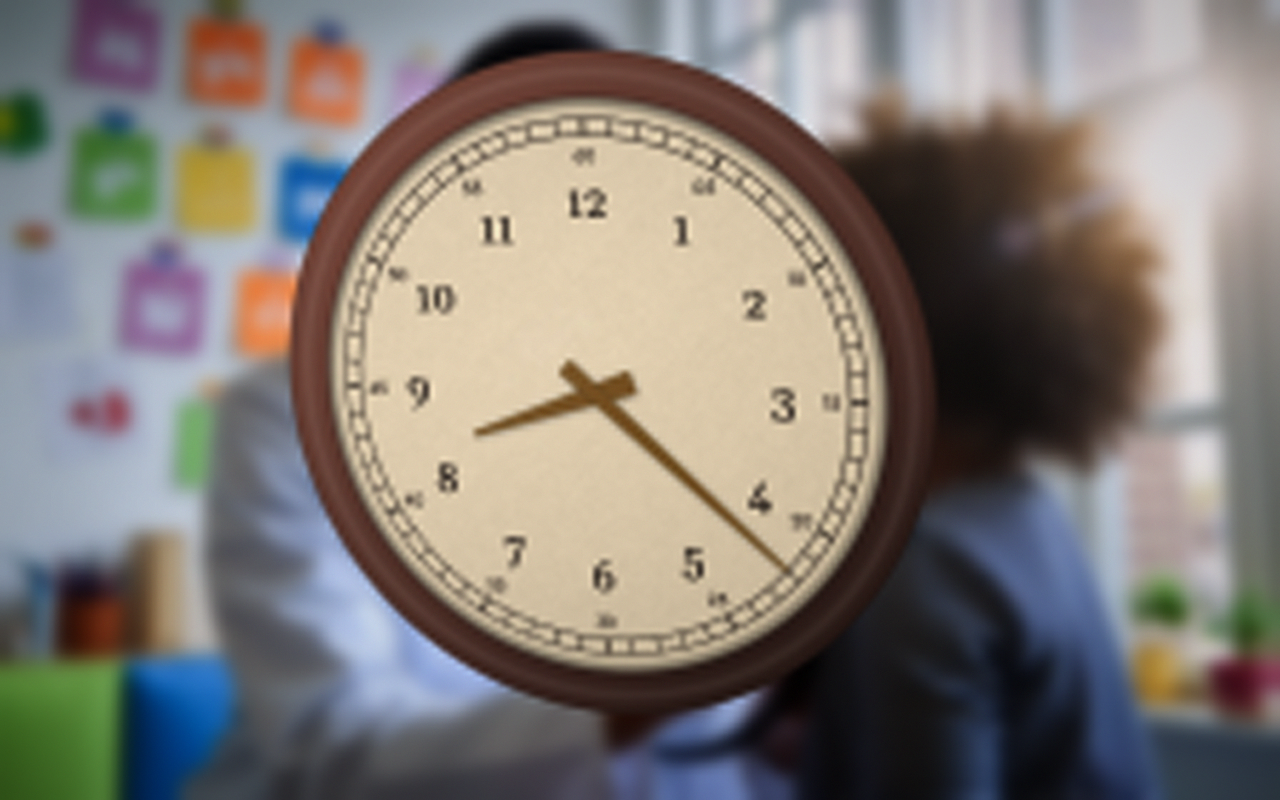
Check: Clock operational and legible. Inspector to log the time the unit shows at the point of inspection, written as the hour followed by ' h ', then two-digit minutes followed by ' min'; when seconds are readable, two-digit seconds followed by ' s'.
8 h 22 min
